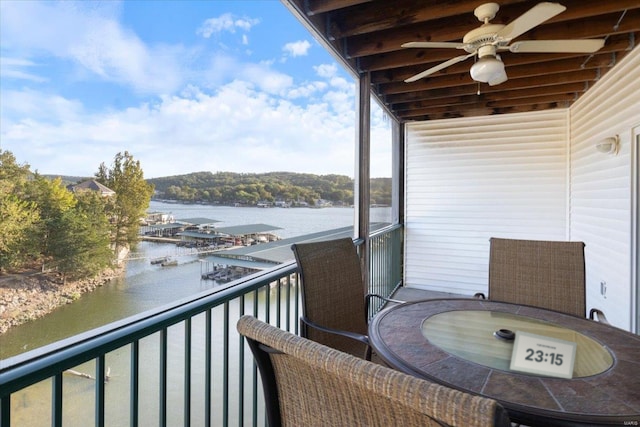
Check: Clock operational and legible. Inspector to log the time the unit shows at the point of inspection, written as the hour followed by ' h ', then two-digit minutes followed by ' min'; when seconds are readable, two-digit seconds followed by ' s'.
23 h 15 min
